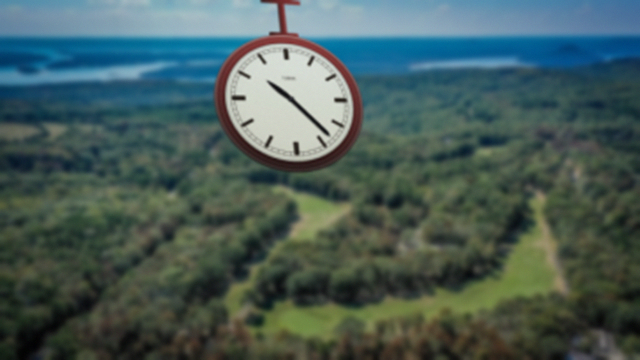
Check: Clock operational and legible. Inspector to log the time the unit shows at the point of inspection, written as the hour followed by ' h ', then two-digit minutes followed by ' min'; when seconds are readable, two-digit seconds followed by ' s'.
10 h 23 min
